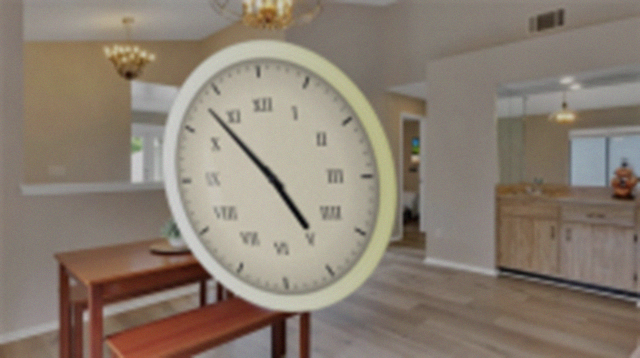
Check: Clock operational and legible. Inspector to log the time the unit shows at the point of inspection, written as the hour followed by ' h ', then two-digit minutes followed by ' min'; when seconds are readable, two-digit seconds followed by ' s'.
4 h 53 min
